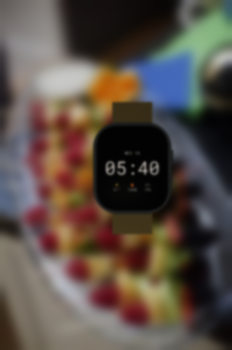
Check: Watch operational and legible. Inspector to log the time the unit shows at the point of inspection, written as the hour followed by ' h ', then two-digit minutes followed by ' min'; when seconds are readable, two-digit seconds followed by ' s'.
5 h 40 min
